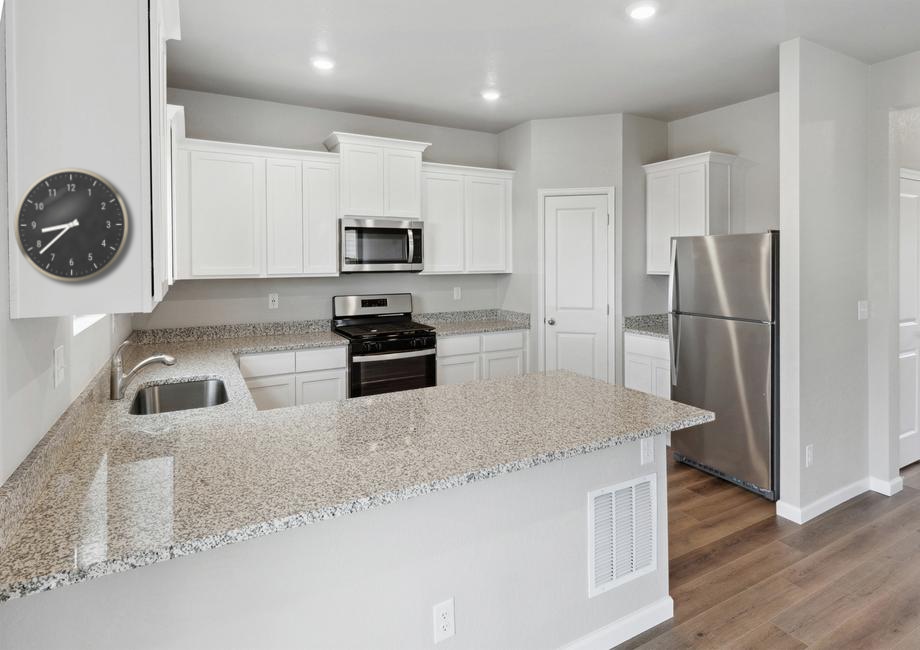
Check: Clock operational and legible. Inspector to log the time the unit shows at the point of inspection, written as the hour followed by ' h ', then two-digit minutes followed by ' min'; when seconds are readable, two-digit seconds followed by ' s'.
8 h 38 min
